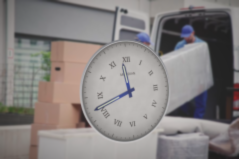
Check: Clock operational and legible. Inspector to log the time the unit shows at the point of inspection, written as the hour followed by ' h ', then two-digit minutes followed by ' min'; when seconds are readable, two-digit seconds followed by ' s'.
11 h 42 min
